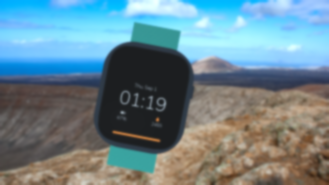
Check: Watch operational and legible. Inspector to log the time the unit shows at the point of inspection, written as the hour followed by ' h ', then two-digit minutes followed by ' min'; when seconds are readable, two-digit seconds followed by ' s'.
1 h 19 min
